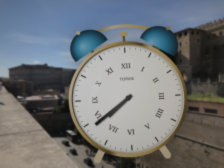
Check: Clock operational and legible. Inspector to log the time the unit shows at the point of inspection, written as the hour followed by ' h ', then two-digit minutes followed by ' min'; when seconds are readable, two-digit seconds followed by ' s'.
7 h 39 min
